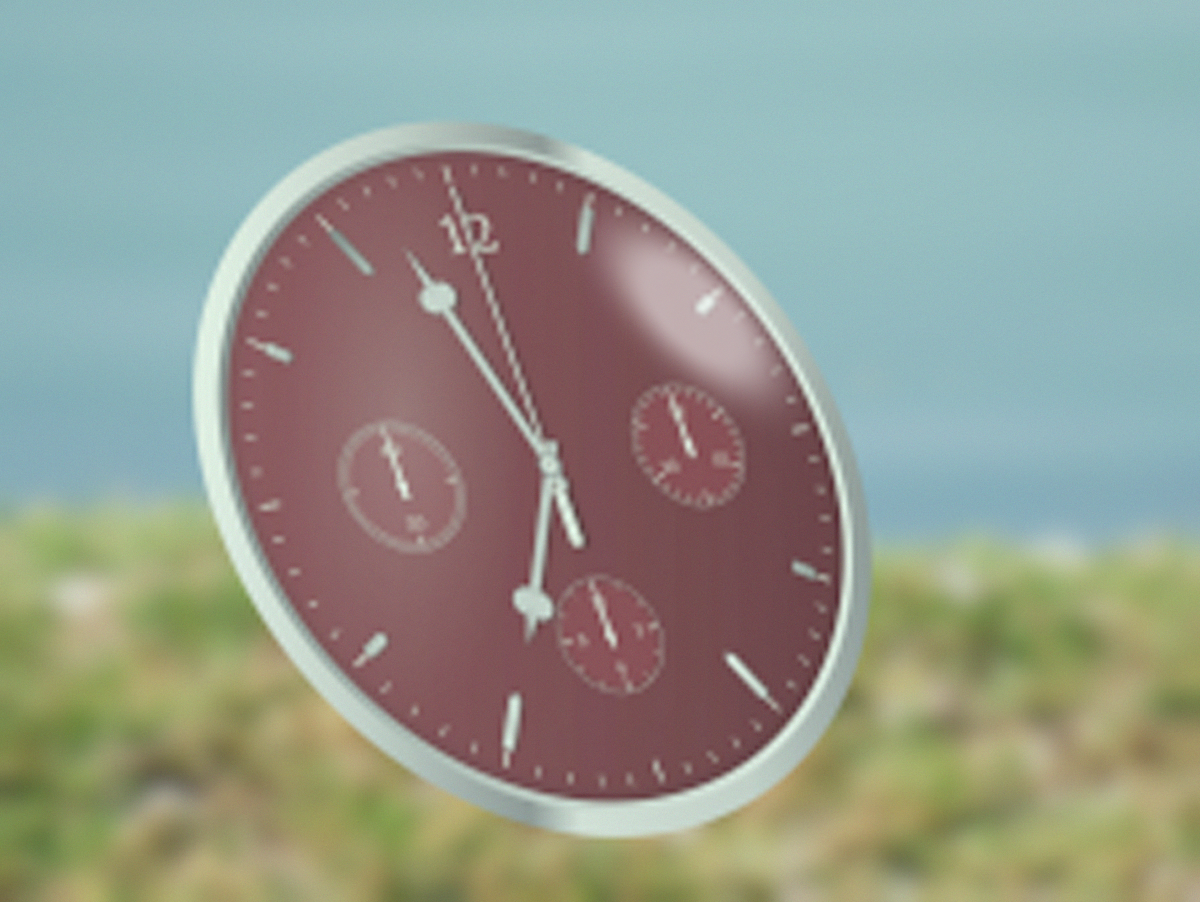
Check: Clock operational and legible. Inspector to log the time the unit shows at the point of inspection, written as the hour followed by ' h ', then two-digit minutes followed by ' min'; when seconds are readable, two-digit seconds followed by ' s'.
6 h 57 min
